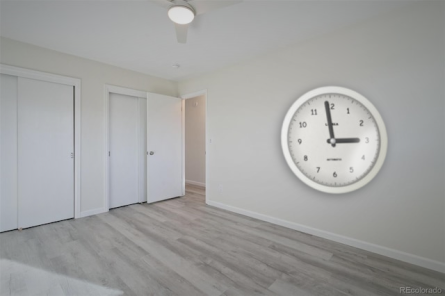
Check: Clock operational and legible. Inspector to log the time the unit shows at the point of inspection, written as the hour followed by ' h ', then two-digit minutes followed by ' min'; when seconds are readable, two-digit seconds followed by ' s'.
2 h 59 min
